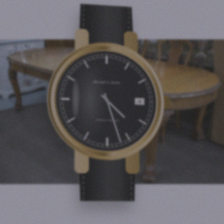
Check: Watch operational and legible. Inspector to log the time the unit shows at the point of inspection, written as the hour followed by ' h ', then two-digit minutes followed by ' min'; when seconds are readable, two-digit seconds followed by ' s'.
4 h 27 min
